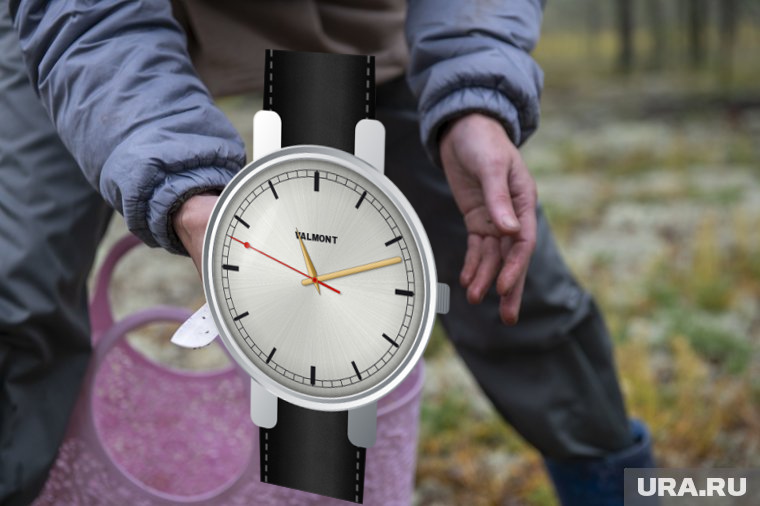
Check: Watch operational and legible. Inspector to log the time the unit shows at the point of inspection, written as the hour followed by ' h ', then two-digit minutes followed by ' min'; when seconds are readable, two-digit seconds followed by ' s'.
11 h 11 min 48 s
